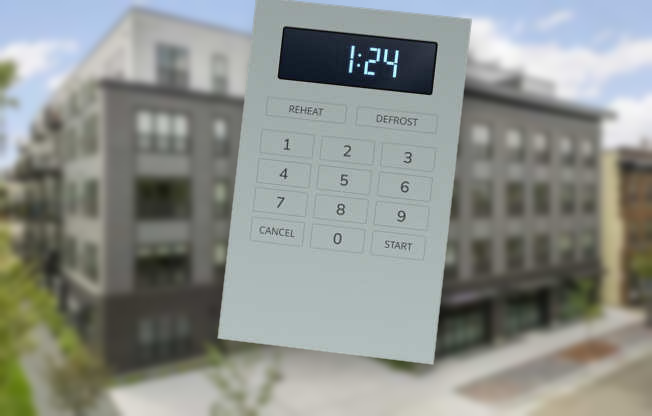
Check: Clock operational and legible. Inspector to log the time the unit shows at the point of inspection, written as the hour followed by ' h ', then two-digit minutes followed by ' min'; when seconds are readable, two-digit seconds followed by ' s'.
1 h 24 min
